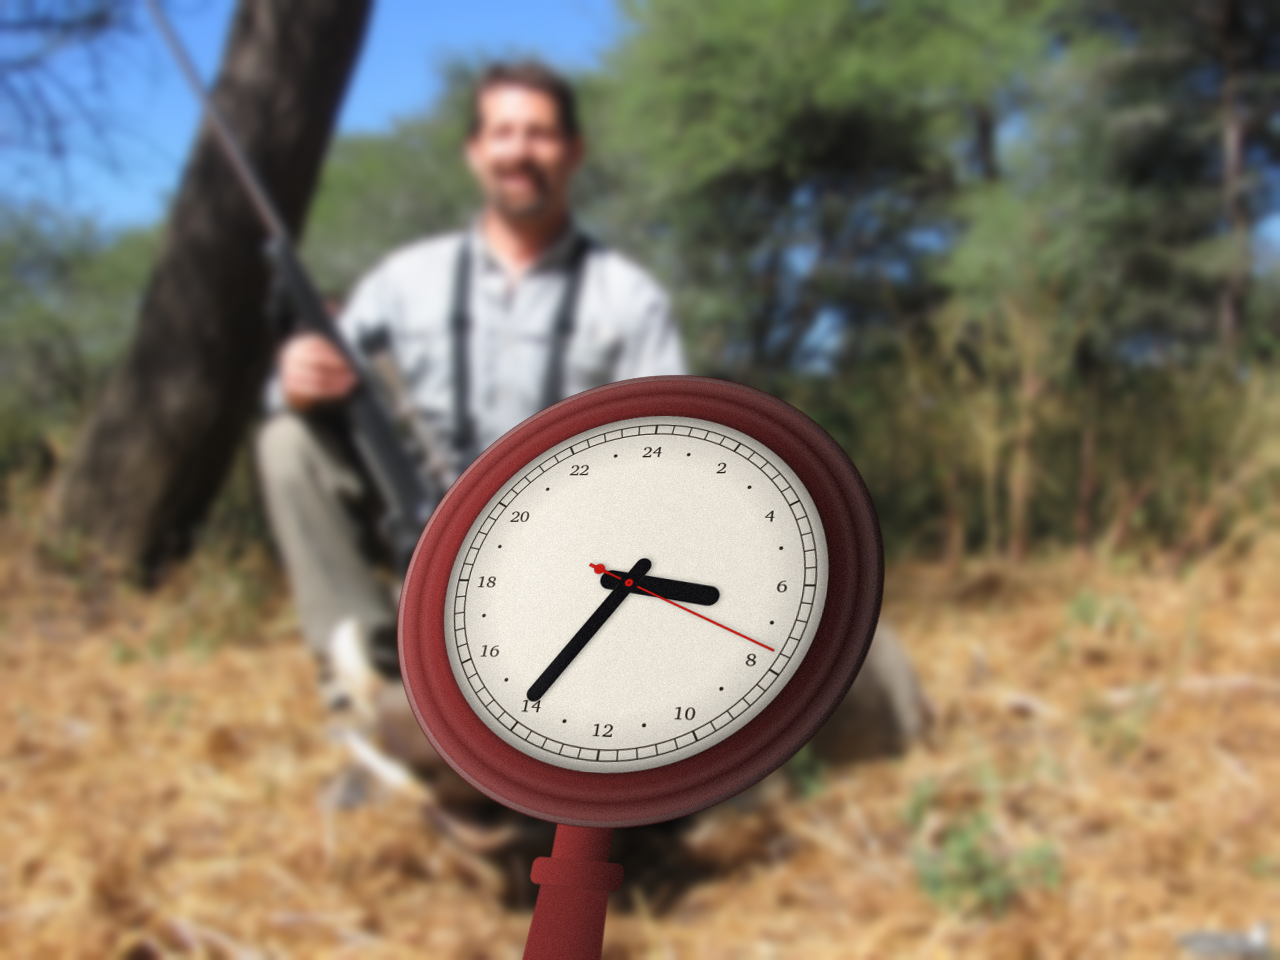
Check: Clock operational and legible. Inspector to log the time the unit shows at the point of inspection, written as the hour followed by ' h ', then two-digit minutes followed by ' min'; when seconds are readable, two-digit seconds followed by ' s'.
6 h 35 min 19 s
